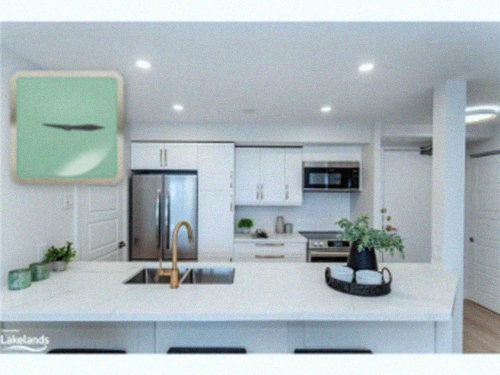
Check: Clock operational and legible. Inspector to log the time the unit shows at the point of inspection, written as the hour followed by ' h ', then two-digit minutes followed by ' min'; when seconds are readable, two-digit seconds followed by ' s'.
9 h 15 min
